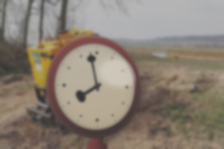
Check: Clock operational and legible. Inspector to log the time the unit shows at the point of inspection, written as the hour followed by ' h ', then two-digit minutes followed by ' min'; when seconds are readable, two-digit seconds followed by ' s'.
7 h 58 min
